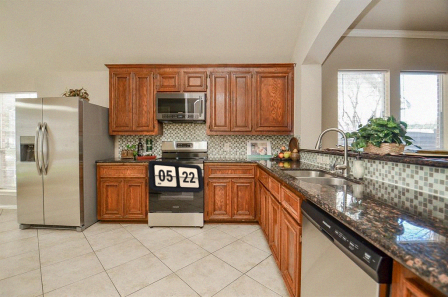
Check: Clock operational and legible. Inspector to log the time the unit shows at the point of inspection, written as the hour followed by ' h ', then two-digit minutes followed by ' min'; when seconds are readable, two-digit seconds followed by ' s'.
5 h 22 min
